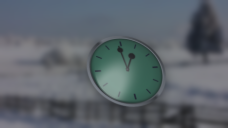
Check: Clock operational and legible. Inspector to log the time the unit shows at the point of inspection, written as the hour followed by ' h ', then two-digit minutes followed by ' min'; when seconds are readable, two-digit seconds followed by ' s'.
12 h 59 min
